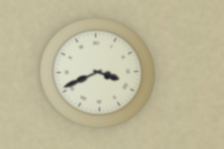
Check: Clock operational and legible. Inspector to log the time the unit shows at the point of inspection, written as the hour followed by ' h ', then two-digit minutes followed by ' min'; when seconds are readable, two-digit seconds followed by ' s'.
3 h 41 min
